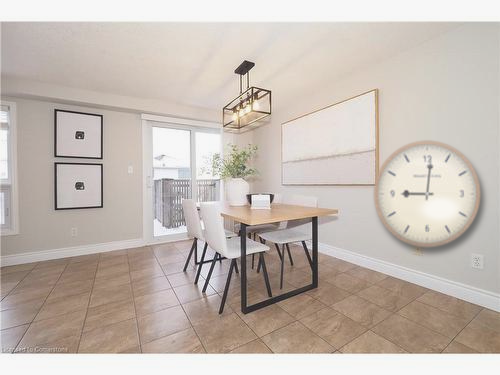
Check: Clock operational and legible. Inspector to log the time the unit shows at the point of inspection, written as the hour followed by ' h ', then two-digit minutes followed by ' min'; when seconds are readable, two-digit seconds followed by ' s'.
9 h 01 min
